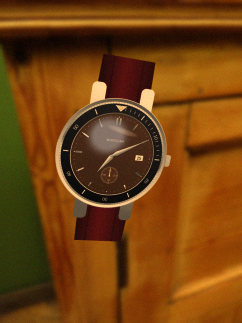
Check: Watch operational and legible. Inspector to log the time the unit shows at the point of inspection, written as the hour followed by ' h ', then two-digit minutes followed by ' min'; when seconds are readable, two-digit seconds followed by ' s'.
7 h 10 min
